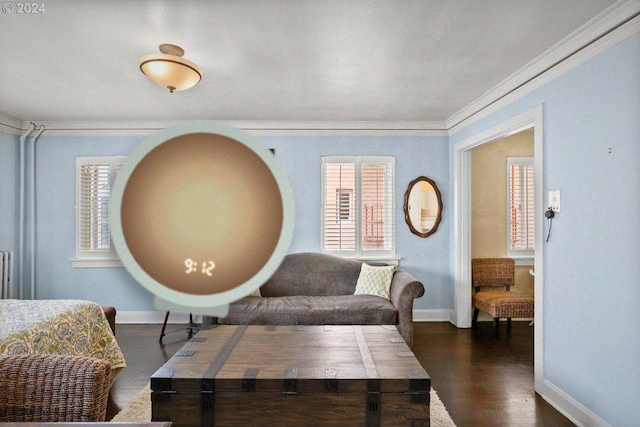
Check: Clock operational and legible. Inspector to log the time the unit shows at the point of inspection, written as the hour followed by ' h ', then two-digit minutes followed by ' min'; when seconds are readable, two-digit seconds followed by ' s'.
9 h 12 min
